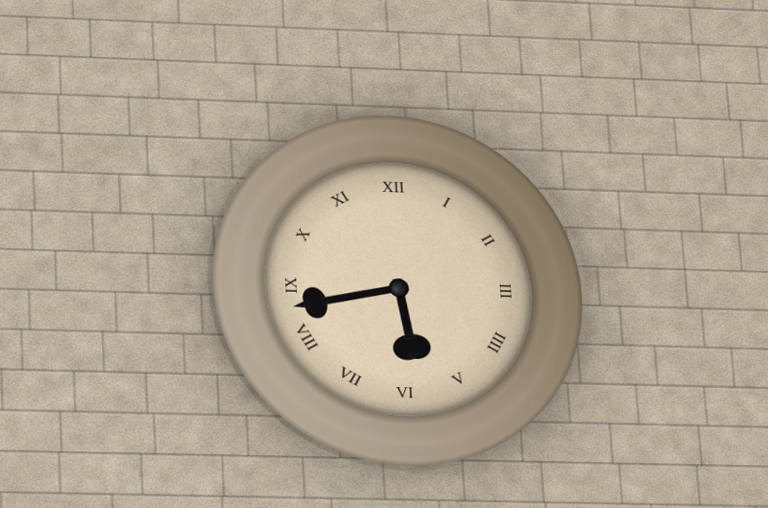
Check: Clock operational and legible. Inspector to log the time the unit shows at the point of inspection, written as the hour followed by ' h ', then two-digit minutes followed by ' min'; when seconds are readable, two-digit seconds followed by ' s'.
5 h 43 min
